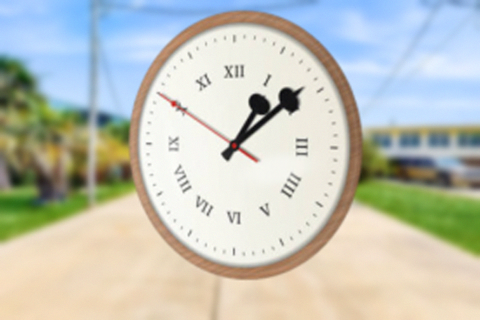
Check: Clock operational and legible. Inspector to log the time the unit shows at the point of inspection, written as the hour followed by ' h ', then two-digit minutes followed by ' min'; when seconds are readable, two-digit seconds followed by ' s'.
1 h 08 min 50 s
